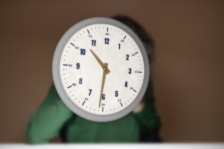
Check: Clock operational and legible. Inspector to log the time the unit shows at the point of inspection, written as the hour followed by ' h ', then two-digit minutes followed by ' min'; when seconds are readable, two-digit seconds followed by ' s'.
10 h 31 min
